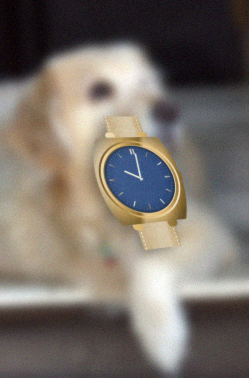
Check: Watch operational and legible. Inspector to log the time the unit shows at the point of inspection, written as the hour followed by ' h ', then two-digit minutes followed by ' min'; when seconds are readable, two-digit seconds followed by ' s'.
10 h 01 min
